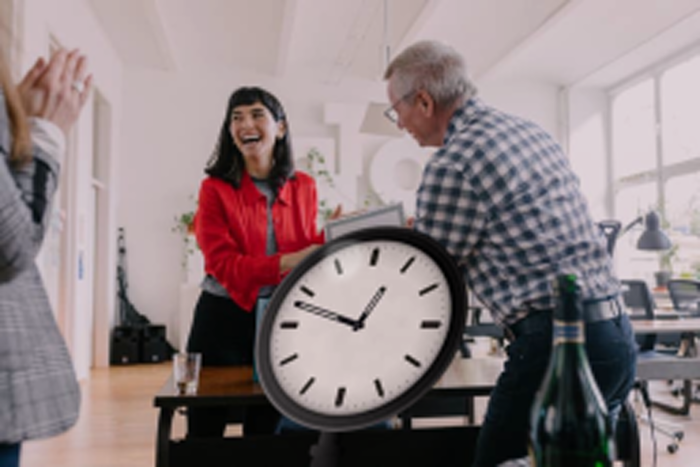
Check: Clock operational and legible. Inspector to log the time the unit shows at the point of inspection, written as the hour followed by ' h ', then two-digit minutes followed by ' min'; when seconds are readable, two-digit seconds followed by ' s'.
12 h 48 min
